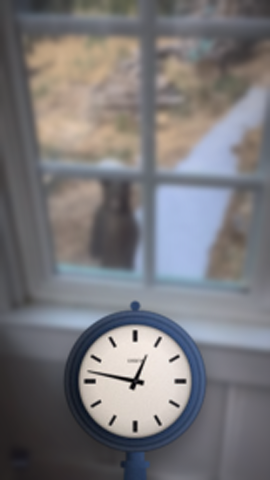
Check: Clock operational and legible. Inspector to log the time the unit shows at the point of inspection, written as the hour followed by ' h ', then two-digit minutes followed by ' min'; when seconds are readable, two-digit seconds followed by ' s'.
12 h 47 min
